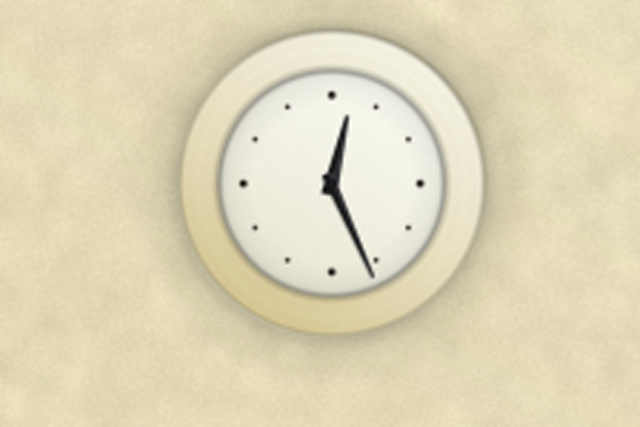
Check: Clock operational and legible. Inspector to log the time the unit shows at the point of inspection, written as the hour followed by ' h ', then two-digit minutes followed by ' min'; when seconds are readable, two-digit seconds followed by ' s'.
12 h 26 min
